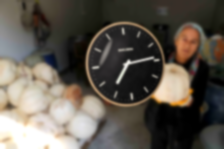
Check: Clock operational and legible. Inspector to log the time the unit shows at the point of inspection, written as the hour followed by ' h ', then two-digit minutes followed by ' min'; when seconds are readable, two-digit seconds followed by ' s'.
7 h 14 min
